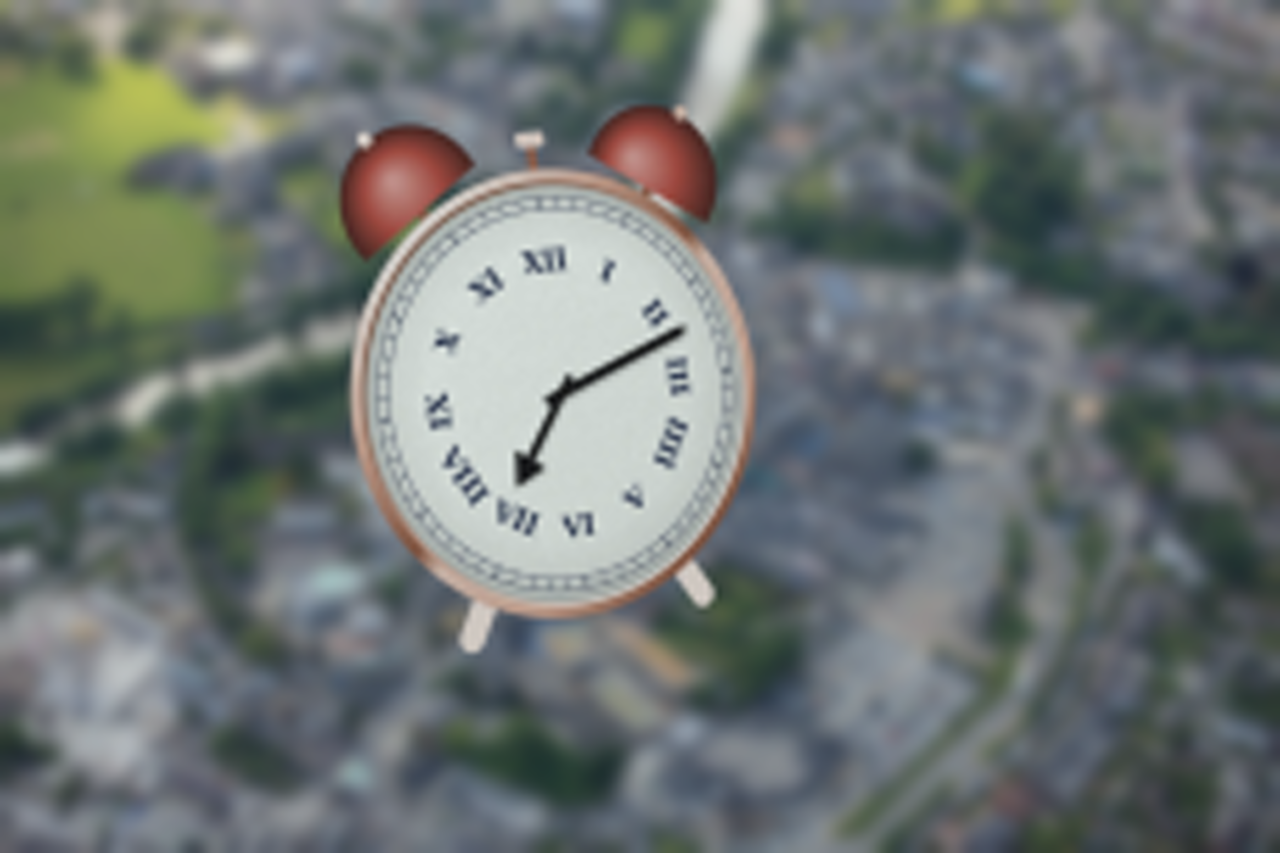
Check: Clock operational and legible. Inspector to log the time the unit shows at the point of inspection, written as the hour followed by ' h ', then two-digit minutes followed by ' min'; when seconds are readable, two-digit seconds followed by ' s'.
7 h 12 min
